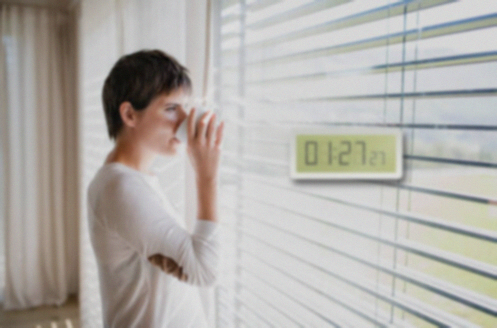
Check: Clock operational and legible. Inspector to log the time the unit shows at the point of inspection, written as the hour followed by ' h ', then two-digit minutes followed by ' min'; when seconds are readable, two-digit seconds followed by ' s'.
1 h 27 min
